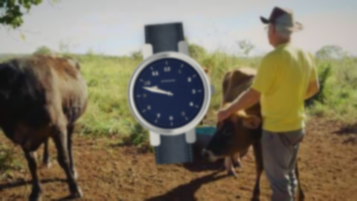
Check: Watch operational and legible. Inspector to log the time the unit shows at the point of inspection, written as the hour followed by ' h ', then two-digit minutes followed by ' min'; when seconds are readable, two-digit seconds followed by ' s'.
9 h 48 min
